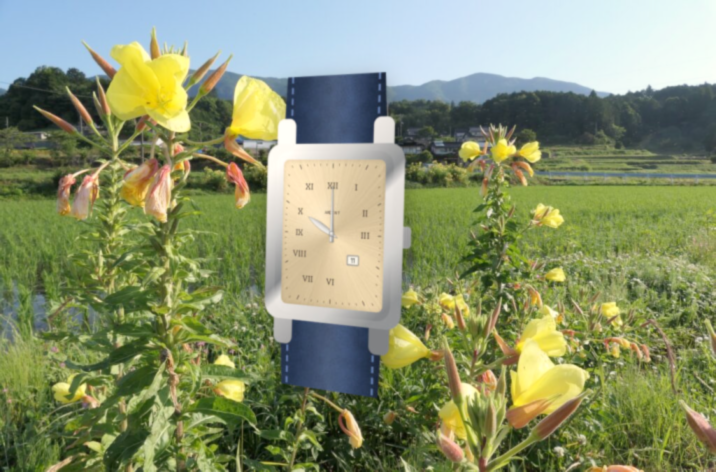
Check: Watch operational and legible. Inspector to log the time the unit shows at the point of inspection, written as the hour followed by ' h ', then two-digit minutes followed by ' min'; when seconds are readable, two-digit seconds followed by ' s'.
10 h 00 min
